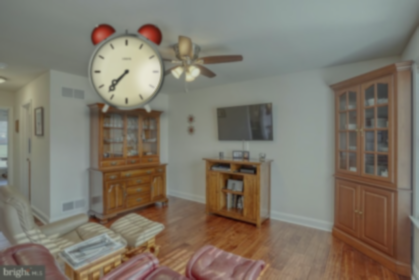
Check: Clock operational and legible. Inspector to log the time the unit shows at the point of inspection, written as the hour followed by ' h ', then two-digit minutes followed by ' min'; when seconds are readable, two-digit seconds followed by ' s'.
7 h 37 min
